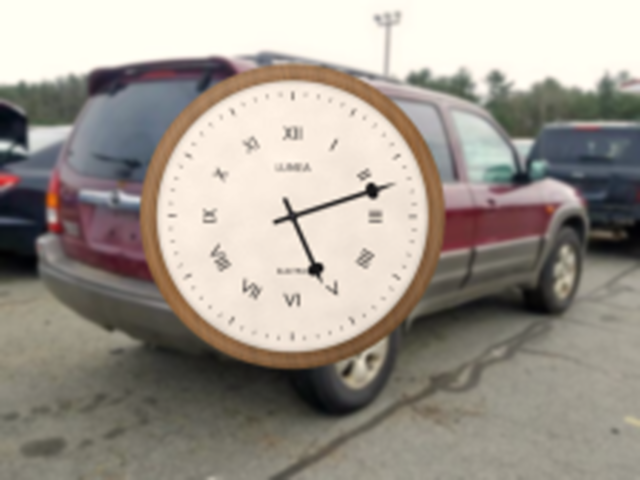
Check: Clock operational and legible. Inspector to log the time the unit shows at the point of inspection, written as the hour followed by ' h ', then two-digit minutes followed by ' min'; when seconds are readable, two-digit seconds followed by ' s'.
5 h 12 min
